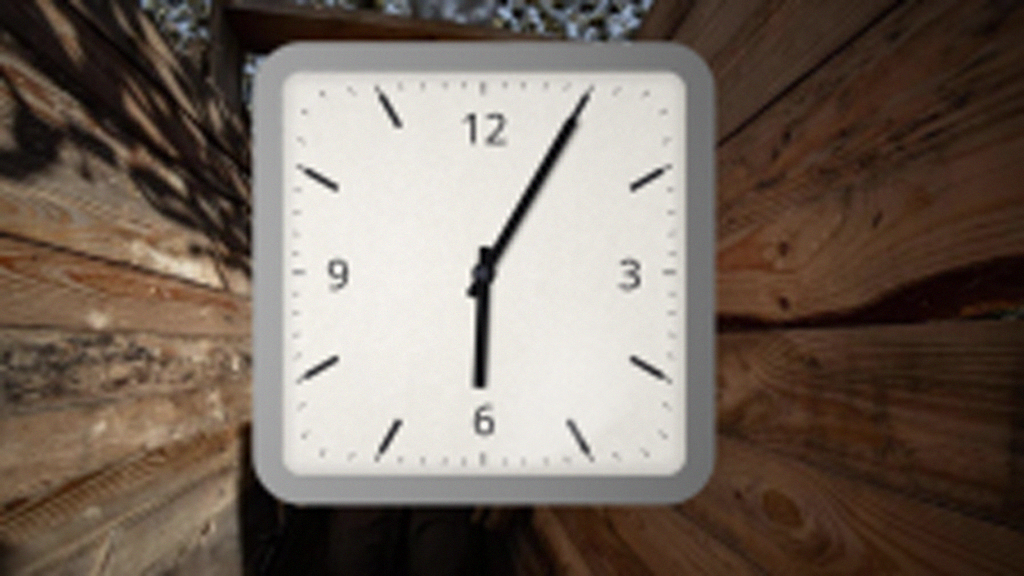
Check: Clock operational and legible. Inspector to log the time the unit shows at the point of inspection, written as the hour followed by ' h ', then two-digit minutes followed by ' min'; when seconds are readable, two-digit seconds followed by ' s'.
6 h 05 min
